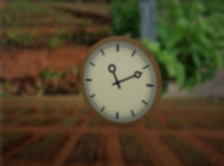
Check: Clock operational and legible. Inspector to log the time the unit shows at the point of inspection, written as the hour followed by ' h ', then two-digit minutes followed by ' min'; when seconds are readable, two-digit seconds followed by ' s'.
11 h 11 min
